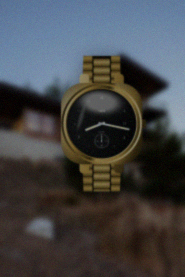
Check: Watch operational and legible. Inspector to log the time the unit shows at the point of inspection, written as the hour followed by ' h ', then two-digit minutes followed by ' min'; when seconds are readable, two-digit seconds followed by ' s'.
8 h 17 min
